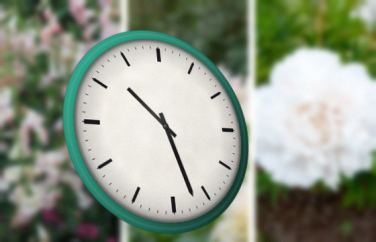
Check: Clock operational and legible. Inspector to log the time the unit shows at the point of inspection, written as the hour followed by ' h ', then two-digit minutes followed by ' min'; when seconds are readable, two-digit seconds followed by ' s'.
10 h 27 min
